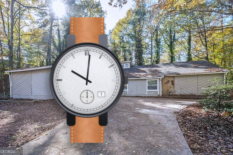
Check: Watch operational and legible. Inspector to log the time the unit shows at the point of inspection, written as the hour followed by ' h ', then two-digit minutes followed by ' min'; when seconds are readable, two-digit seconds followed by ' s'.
10 h 01 min
